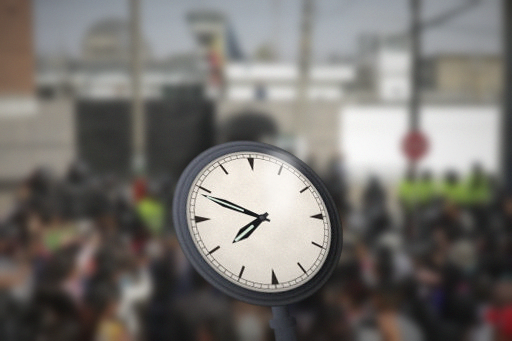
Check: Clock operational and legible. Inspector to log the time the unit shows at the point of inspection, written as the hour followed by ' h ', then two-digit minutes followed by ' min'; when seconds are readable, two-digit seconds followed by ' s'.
7 h 49 min
